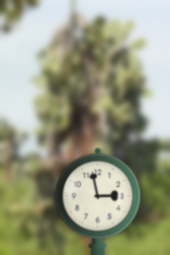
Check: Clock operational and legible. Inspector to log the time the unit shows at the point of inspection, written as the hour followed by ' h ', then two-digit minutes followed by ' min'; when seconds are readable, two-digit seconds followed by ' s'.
2 h 58 min
